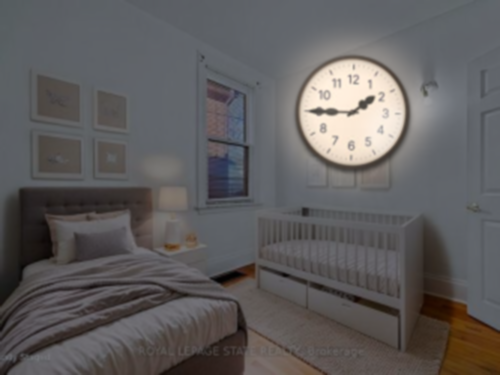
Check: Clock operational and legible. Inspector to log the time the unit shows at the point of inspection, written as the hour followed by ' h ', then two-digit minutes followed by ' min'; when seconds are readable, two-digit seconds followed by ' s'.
1 h 45 min
